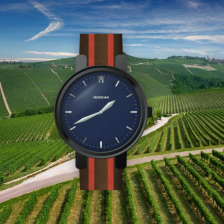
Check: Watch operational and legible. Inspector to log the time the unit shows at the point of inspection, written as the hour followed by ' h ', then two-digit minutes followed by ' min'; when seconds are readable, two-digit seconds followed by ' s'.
1 h 41 min
